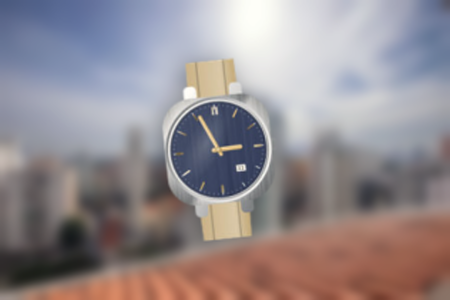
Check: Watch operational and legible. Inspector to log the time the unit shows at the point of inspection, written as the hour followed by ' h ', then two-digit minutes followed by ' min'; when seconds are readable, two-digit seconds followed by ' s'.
2 h 56 min
